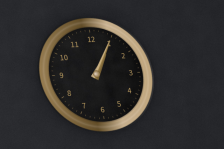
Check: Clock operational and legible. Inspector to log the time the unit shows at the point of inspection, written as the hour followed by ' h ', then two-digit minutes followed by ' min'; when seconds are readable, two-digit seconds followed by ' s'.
1 h 05 min
